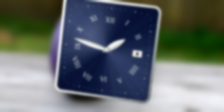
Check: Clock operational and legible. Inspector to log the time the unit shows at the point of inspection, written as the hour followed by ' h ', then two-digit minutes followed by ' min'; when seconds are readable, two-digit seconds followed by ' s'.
1 h 47 min
